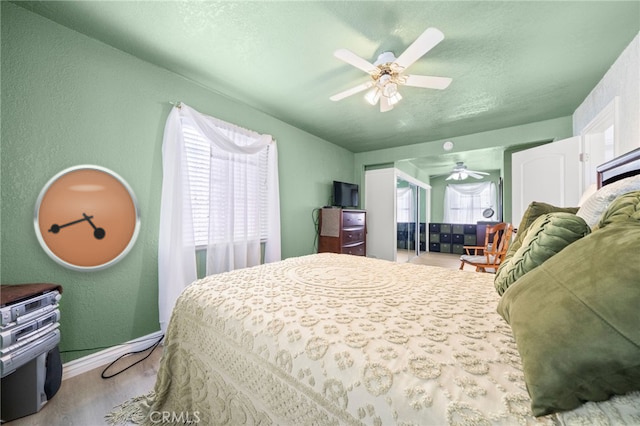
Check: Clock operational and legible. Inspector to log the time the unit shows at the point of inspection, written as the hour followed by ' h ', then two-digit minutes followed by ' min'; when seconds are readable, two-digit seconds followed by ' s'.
4 h 42 min
